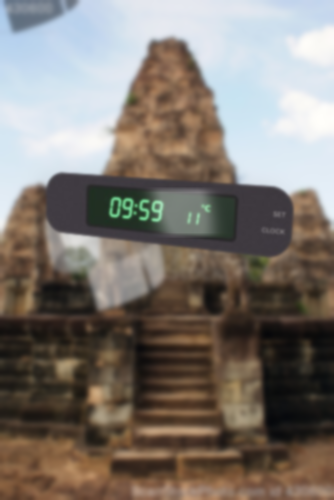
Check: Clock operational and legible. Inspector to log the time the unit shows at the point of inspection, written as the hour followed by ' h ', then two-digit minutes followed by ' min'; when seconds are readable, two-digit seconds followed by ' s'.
9 h 59 min
